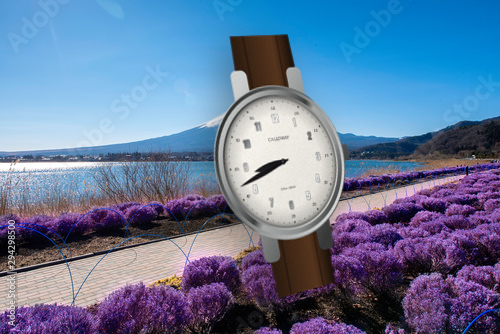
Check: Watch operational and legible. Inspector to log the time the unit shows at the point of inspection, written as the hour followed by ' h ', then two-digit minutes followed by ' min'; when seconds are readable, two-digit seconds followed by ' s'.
8 h 42 min
